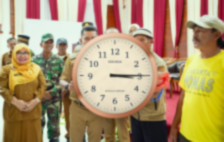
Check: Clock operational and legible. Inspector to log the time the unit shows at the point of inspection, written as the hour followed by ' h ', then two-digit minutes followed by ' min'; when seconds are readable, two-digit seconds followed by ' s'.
3 h 15 min
